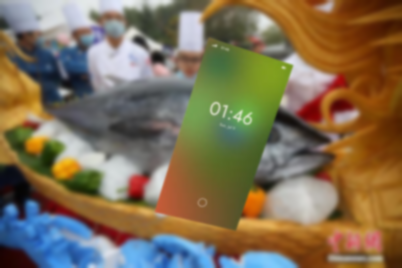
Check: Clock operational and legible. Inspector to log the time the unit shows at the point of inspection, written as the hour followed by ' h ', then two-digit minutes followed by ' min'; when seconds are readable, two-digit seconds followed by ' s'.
1 h 46 min
